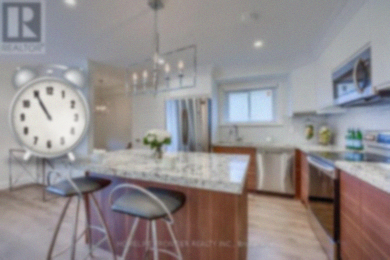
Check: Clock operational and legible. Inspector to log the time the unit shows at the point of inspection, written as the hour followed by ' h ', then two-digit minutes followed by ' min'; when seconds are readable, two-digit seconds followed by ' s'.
10 h 55 min
